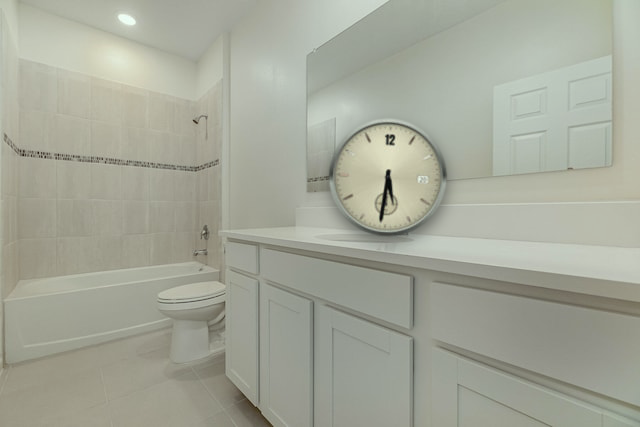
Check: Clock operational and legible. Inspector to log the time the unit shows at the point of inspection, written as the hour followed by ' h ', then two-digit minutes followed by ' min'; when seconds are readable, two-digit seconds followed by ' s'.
5 h 31 min
